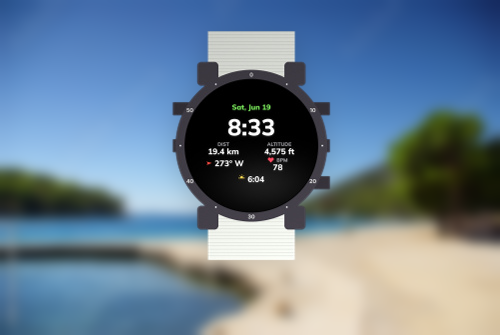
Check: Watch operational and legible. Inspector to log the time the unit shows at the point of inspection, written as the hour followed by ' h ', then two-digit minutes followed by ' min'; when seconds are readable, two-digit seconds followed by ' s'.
8 h 33 min
